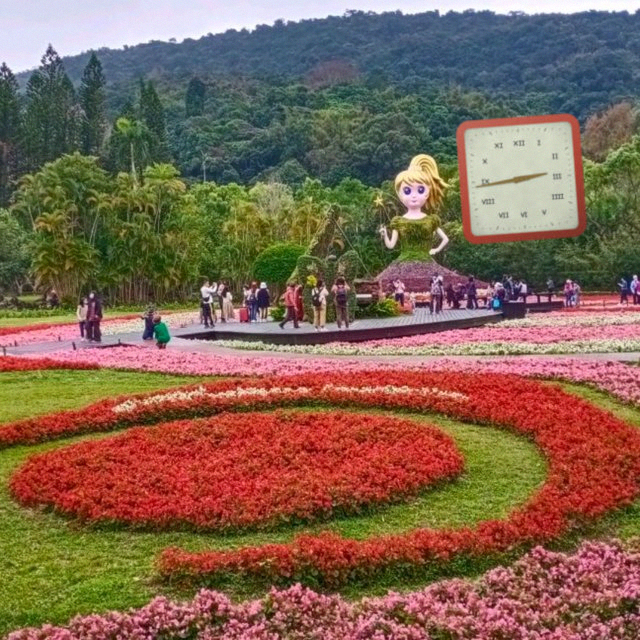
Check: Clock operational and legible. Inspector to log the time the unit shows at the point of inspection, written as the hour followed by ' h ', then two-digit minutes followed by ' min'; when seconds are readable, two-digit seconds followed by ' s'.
2 h 44 min
